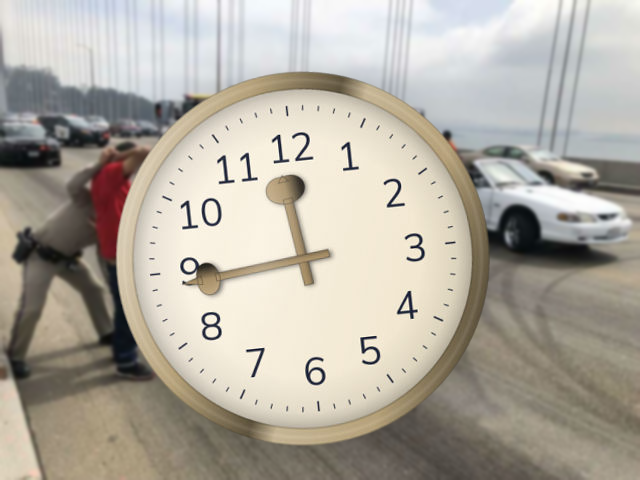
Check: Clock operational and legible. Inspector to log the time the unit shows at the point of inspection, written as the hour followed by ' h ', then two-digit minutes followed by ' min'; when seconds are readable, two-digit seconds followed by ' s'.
11 h 44 min
